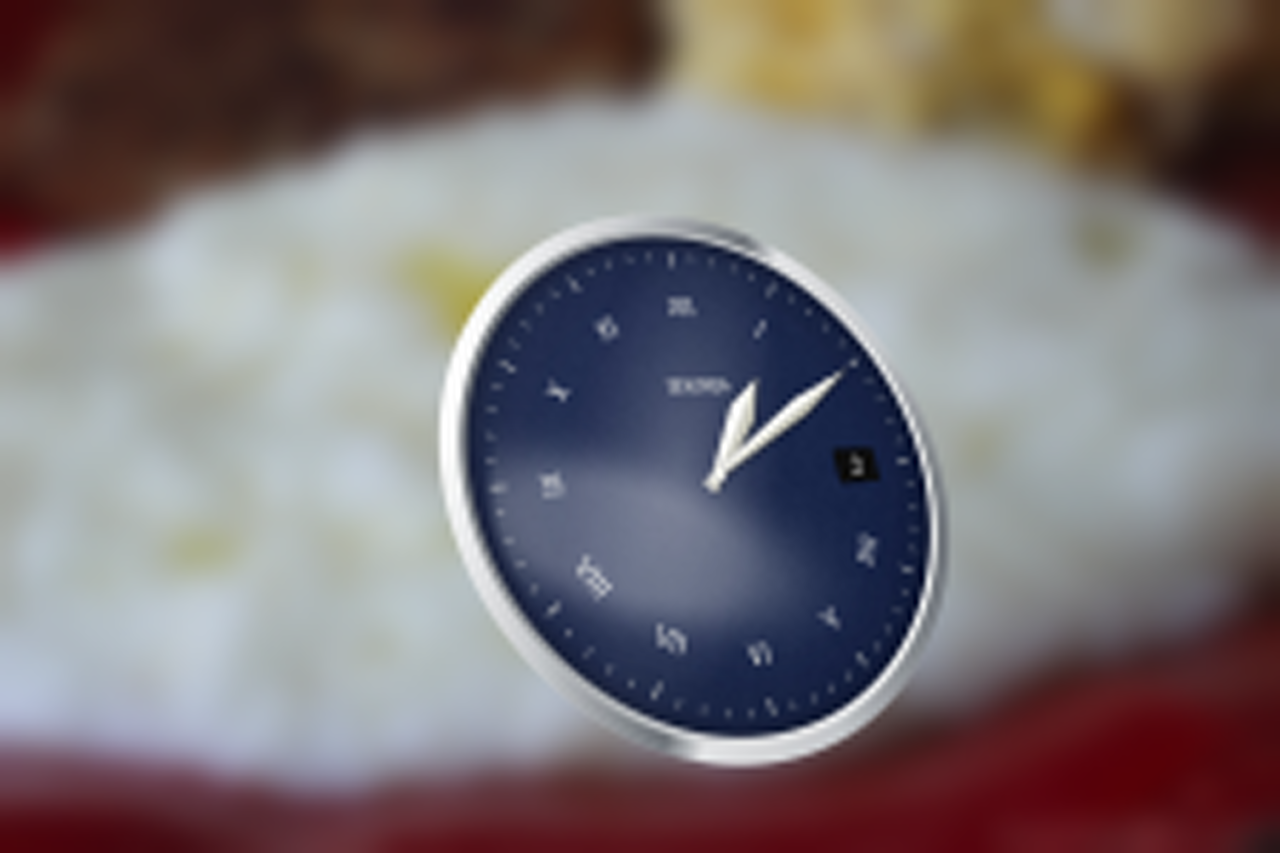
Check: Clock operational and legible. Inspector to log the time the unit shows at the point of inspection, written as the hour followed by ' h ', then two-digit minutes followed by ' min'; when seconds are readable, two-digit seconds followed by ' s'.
1 h 10 min
